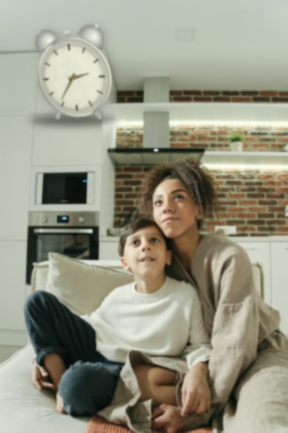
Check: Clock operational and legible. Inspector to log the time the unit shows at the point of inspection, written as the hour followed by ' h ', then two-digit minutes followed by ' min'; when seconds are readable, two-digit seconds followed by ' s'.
2 h 36 min
